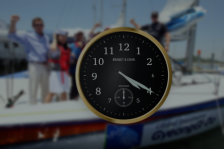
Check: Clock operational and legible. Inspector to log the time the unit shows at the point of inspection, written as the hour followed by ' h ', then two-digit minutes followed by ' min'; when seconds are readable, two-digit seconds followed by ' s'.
4 h 20 min
